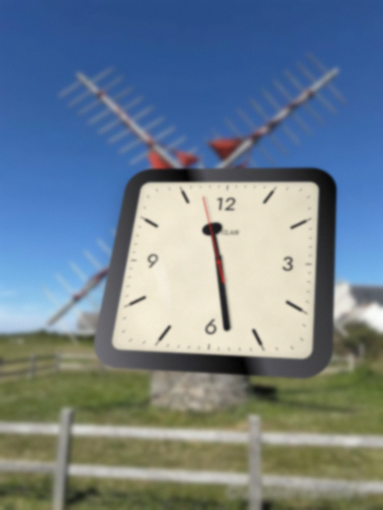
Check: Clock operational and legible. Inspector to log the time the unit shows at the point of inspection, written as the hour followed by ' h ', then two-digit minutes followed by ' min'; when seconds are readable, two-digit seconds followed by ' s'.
11 h 27 min 57 s
